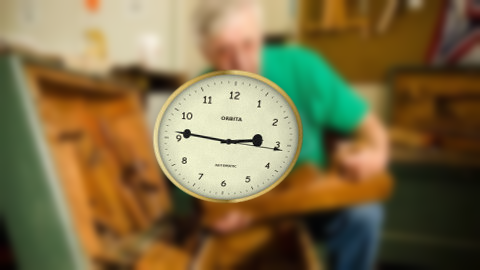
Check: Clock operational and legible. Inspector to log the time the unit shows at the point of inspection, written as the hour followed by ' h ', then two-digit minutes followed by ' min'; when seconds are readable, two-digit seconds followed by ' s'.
2 h 46 min 16 s
